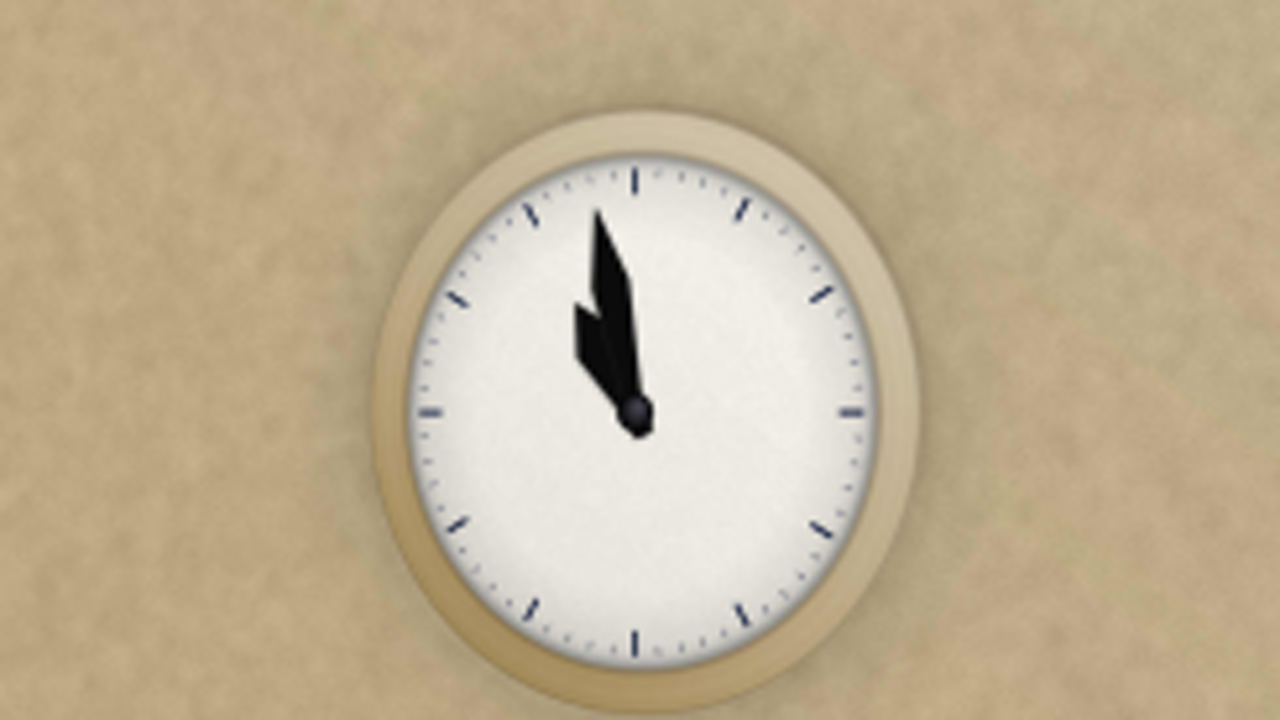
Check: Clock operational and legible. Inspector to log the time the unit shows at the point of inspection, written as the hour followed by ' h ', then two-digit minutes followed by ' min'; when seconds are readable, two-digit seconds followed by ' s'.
10 h 58 min
